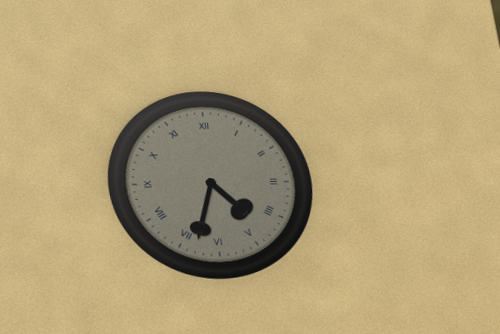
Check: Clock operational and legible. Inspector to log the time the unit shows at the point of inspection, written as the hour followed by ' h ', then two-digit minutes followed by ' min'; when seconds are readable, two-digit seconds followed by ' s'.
4 h 33 min
